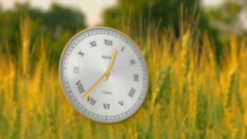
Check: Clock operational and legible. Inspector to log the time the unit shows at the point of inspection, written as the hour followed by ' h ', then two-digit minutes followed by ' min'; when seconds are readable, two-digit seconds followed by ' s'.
12 h 37 min
